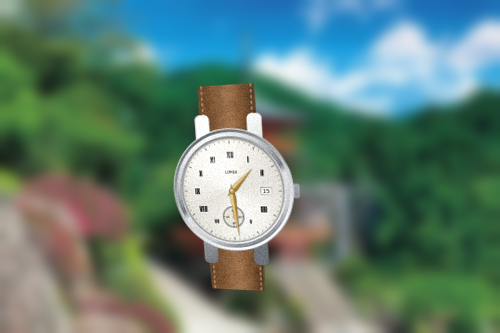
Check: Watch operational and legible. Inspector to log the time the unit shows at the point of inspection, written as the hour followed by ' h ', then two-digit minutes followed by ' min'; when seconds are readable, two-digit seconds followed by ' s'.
1 h 29 min
